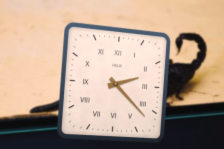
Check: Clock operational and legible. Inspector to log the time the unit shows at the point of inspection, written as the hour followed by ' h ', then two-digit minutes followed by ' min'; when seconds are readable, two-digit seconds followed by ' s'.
2 h 22 min
